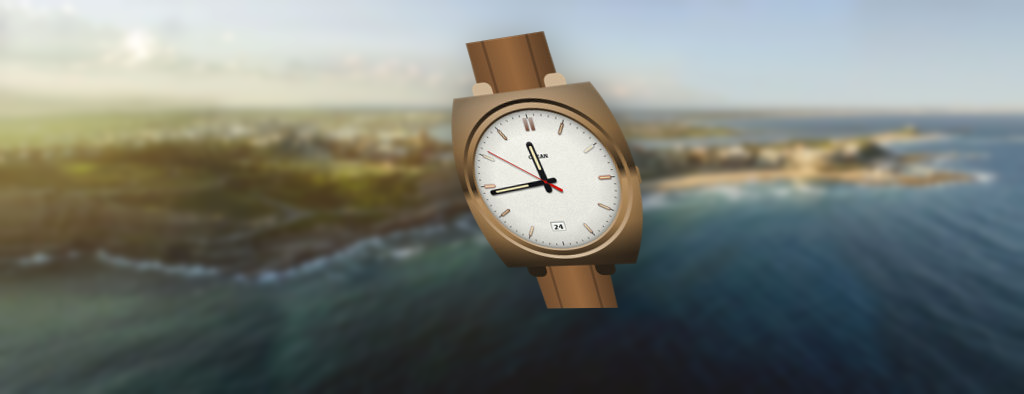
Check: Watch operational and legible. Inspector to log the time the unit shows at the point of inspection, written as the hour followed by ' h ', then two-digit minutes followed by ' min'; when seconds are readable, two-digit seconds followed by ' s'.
11 h 43 min 51 s
